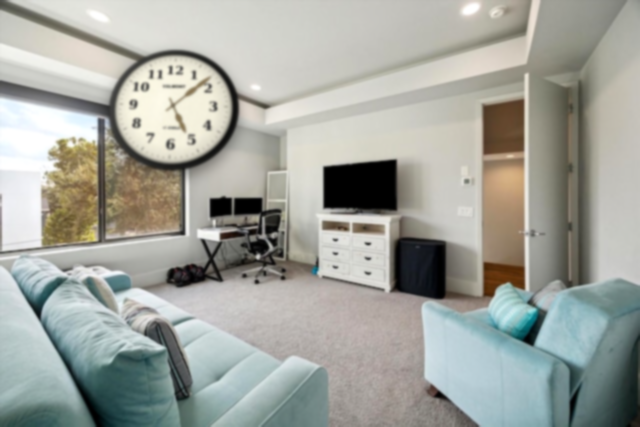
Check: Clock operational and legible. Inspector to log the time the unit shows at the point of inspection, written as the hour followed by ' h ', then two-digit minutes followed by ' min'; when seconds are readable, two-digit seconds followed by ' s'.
5 h 08 min
